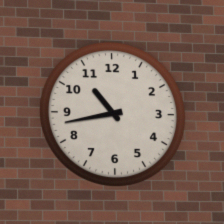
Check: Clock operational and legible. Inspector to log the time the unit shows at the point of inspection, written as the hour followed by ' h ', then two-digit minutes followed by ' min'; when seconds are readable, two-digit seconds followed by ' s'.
10 h 43 min
